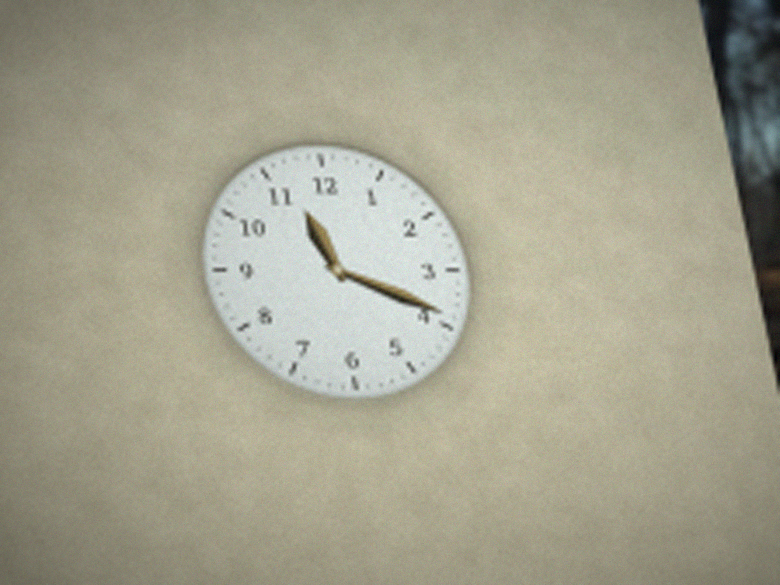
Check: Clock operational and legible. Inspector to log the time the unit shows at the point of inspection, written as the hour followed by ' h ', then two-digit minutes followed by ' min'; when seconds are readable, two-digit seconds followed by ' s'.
11 h 19 min
